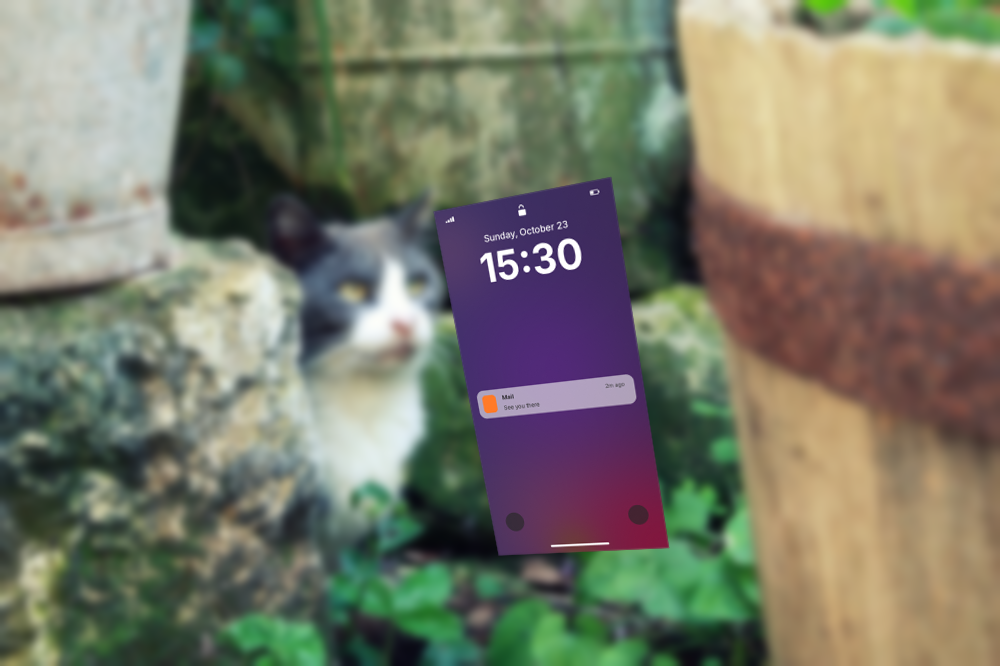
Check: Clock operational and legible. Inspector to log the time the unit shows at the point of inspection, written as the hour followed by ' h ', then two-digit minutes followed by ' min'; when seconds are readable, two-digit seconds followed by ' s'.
15 h 30 min
